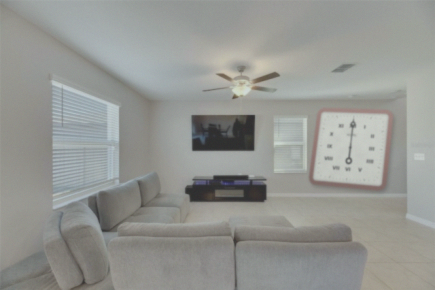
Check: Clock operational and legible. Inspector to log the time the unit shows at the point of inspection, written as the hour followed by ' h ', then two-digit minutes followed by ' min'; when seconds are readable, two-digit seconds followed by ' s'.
6 h 00 min
